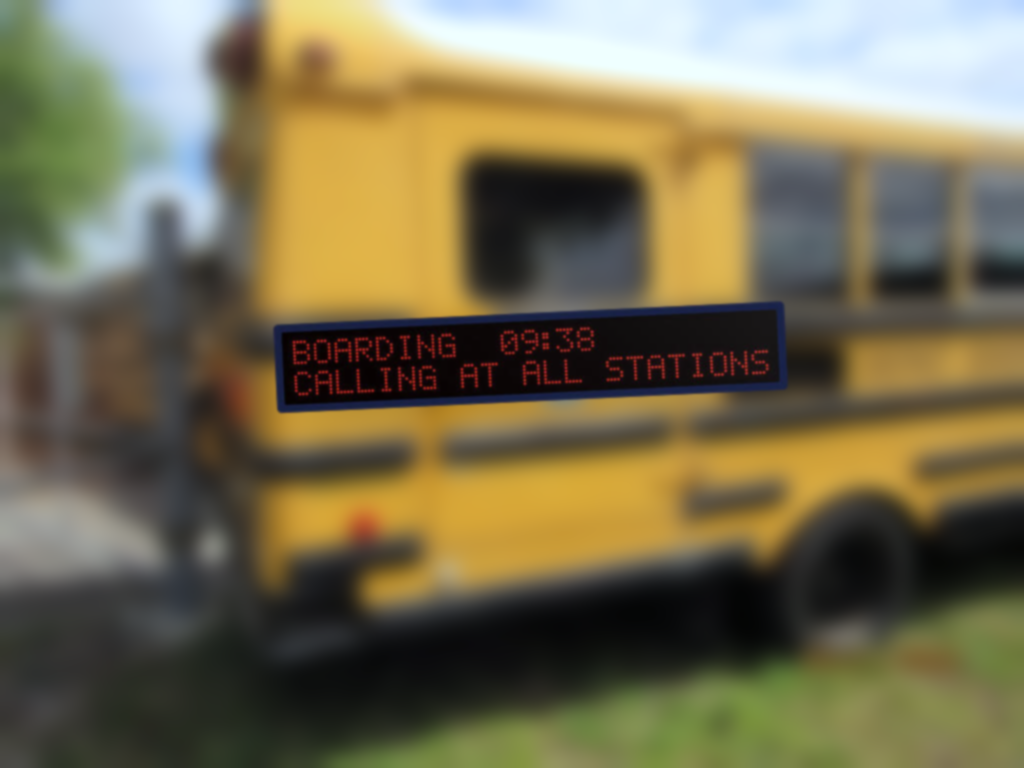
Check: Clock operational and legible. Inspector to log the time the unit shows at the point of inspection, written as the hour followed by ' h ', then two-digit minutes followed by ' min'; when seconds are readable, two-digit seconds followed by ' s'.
9 h 38 min
